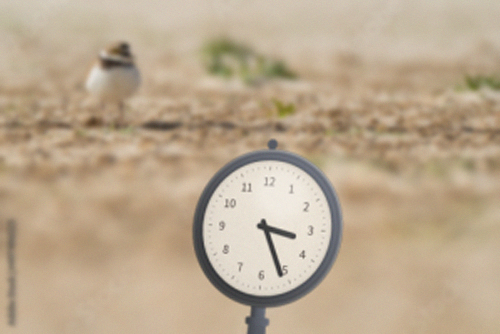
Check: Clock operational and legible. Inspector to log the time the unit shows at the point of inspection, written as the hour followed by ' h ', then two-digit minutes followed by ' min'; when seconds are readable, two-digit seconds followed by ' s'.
3 h 26 min
